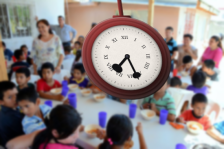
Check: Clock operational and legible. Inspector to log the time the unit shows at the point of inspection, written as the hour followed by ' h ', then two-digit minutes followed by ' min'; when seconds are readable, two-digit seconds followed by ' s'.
7 h 27 min
